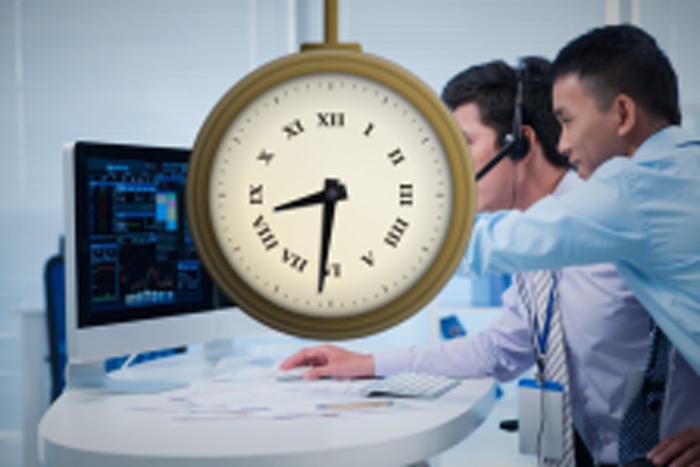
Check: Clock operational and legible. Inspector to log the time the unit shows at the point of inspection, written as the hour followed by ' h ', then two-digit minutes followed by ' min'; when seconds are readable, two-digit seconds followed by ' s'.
8 h 31 min
